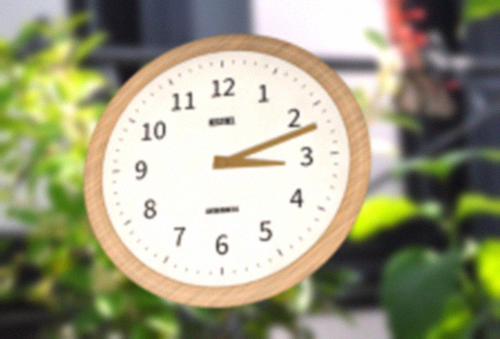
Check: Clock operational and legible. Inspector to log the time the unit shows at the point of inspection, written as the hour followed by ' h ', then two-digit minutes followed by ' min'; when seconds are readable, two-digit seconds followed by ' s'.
3 h 12 min
